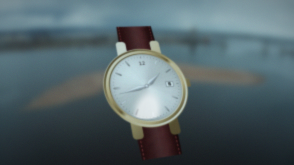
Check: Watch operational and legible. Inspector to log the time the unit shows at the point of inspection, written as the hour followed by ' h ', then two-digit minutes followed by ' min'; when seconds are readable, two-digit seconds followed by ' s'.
1 h 43 min
